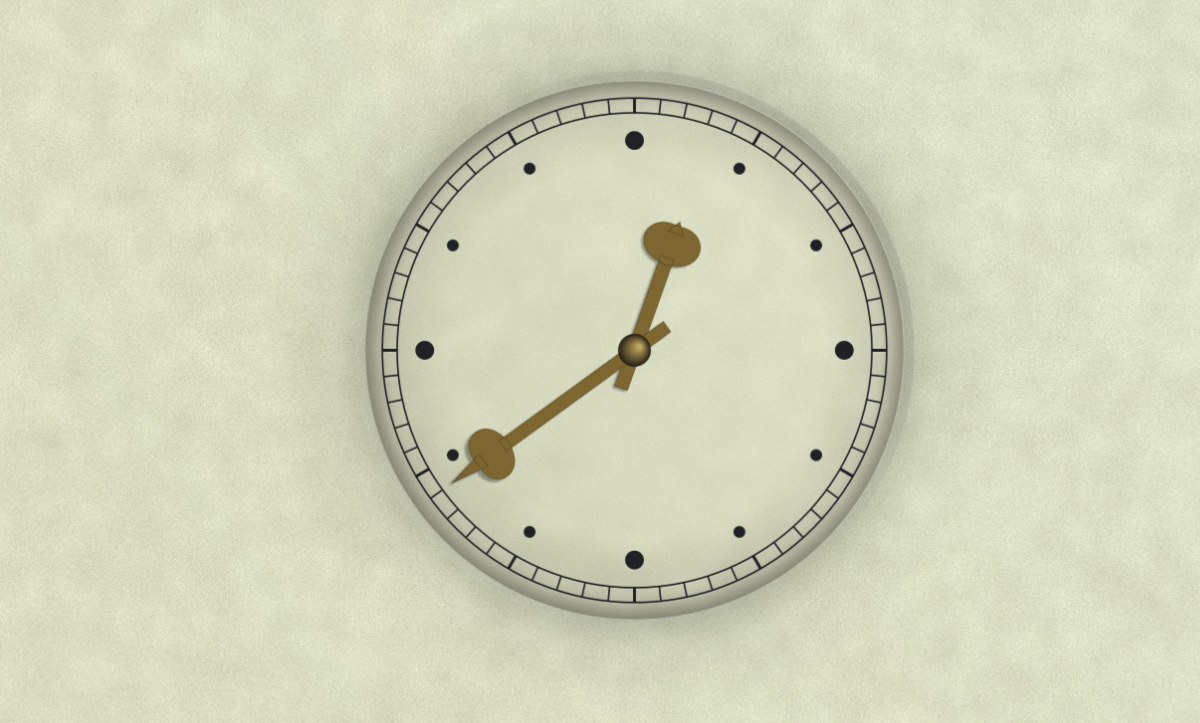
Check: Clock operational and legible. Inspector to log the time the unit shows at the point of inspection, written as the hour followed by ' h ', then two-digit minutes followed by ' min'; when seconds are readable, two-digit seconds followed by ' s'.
12 h 39 min
